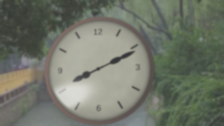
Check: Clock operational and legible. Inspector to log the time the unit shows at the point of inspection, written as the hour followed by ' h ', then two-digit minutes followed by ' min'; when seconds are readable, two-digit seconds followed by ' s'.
8 h 11 min
